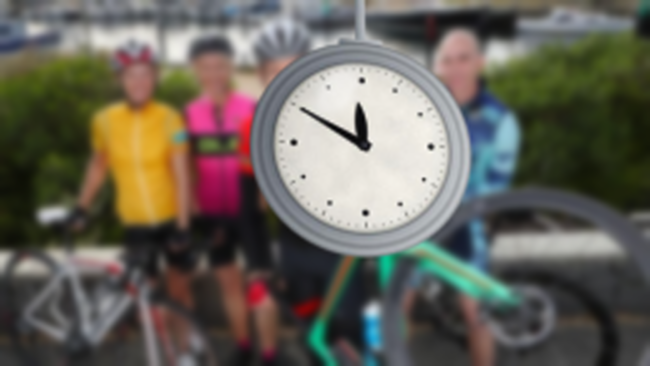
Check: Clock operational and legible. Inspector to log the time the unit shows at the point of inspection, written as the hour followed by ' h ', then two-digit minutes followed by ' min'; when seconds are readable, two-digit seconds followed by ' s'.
11 h 50 min
